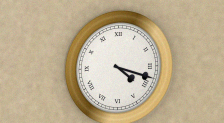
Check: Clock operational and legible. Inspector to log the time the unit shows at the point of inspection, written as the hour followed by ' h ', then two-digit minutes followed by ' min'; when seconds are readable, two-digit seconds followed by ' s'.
4 h 18 min
